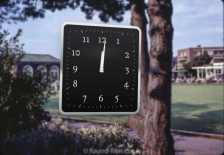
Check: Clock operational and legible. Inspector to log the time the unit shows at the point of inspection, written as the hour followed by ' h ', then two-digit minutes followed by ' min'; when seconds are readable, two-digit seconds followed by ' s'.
12 h 01 min
